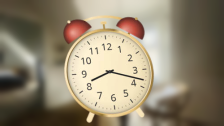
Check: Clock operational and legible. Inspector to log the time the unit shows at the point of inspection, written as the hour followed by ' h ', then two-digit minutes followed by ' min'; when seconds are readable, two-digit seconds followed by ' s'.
8 h 18 min
